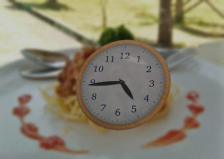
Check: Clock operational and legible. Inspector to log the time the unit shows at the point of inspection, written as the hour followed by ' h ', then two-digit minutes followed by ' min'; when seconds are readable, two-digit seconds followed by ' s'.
4 h 44 min
